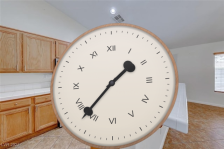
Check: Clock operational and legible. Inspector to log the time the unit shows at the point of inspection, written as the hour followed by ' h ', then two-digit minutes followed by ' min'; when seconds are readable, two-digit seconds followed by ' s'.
1 h 37 min
